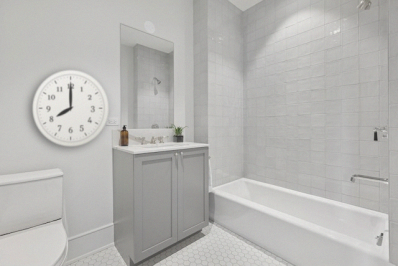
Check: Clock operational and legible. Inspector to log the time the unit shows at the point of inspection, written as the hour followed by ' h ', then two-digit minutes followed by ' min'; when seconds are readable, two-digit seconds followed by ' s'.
8 h 00 min
